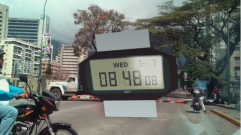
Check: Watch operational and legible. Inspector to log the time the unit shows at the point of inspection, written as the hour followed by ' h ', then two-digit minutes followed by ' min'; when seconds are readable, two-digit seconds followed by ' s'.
8 h 48 min 08 s
